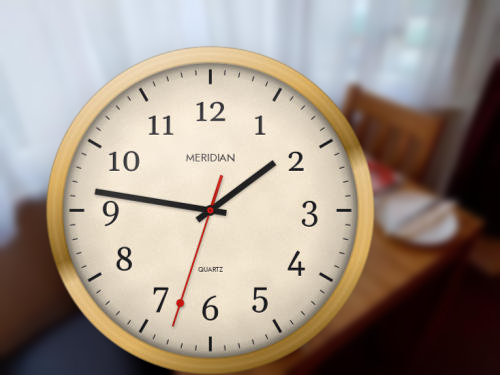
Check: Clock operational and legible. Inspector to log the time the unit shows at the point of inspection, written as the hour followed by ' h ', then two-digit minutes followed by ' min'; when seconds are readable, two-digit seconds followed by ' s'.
1 h 46 min 33 s
